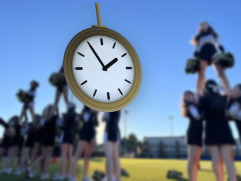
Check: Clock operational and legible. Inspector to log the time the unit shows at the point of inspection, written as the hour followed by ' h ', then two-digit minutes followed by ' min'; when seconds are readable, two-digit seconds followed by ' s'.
1 h 55 min
